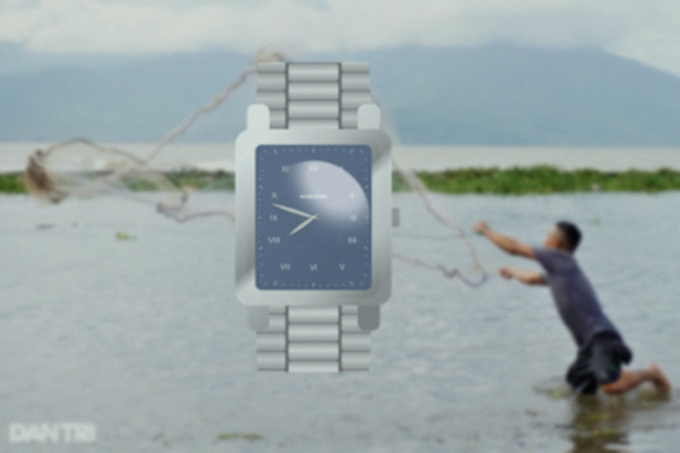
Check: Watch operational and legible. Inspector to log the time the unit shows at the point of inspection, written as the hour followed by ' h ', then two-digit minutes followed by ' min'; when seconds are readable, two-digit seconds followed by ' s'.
7 h 48 min
